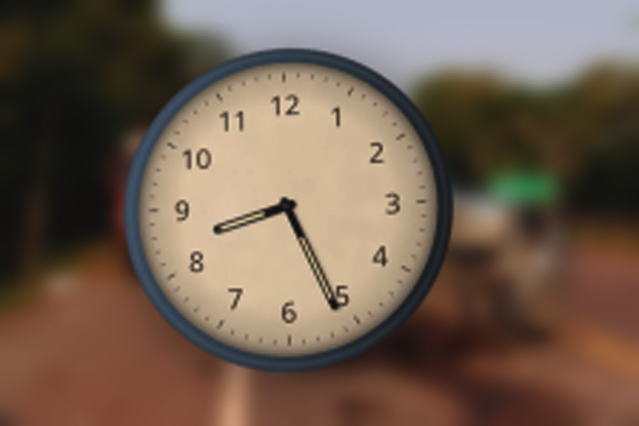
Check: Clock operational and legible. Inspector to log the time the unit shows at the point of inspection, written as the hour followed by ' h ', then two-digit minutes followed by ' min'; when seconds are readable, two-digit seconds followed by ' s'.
8 h 26 min
